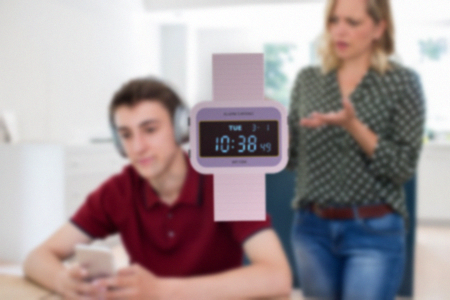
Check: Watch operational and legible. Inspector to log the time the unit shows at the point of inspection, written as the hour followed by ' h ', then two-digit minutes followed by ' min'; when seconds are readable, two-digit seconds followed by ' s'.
10 h 38 min
